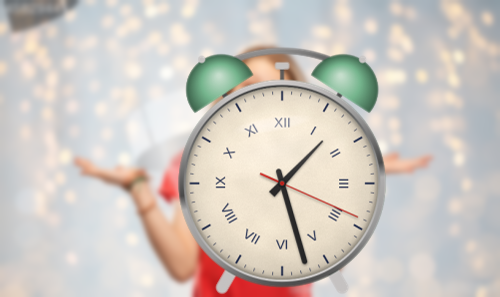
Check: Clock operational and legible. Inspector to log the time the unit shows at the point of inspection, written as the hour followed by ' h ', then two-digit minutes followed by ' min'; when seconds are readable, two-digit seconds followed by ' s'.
1 h 27 min 19 s
